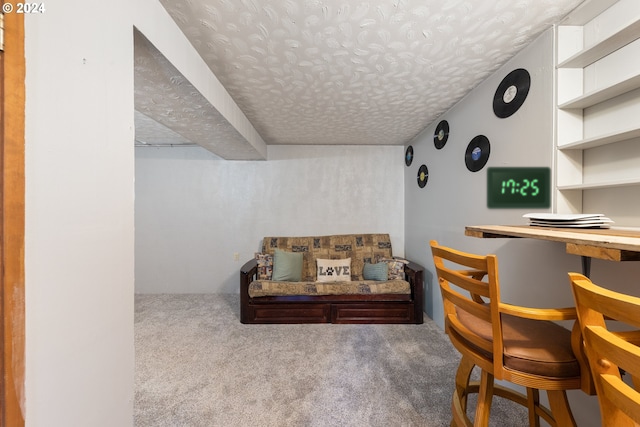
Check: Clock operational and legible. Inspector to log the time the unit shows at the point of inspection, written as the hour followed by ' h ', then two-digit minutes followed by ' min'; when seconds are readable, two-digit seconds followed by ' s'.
17 h 25 min
